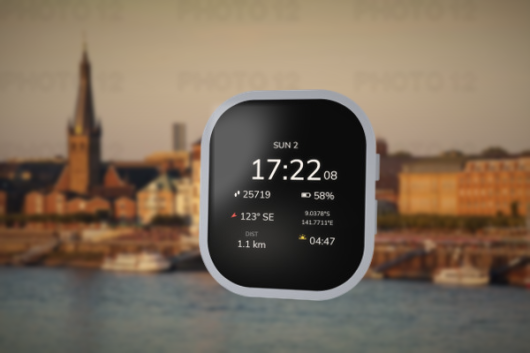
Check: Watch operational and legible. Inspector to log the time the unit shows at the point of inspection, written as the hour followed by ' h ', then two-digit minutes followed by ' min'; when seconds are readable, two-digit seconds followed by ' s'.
17 h 22 min 08 s
